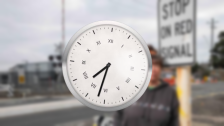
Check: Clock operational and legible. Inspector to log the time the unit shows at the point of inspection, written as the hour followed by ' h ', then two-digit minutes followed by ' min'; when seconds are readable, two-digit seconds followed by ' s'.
7 h 32 min
